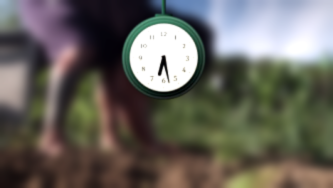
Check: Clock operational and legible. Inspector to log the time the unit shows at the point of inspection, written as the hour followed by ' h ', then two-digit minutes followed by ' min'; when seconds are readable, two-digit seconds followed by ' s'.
6 h 28 min
